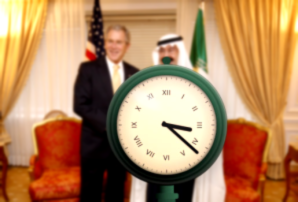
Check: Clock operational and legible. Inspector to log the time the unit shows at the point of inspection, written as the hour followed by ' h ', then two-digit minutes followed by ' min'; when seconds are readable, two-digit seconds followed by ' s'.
3 h 22 min
